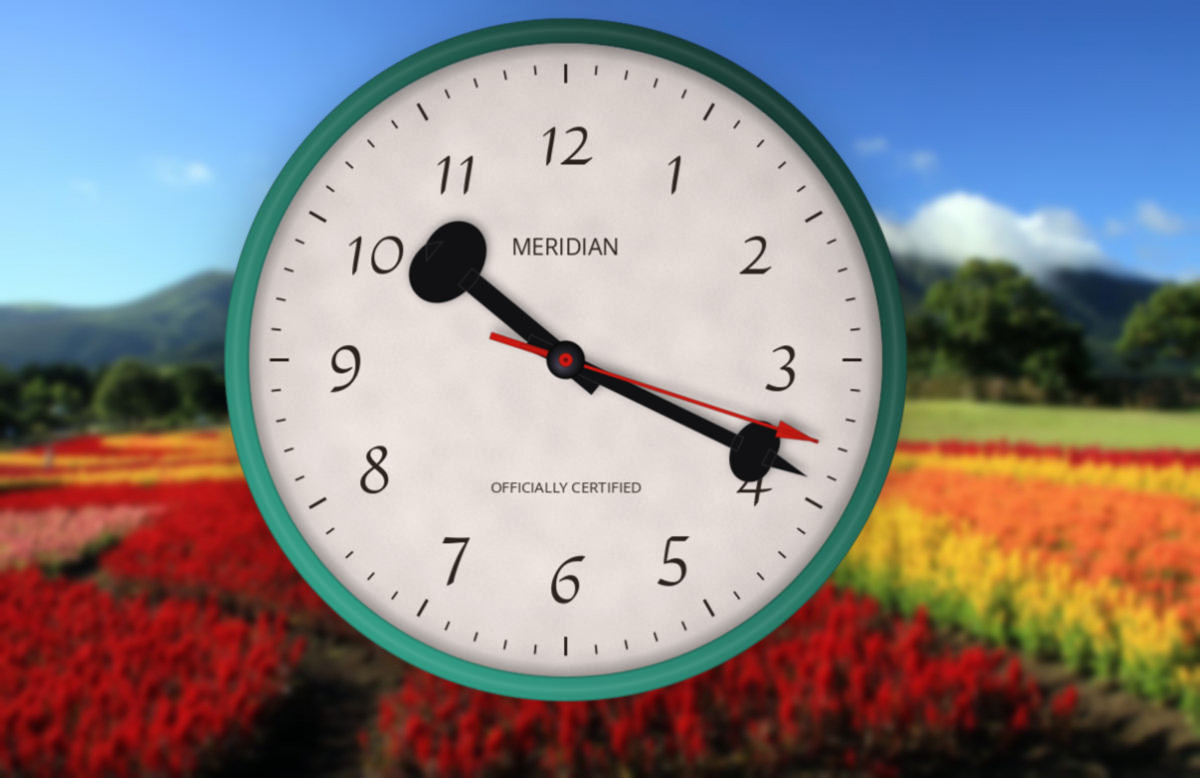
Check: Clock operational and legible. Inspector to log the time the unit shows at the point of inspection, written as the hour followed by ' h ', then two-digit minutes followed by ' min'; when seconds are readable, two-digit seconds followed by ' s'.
10 h 19 min 18 s
